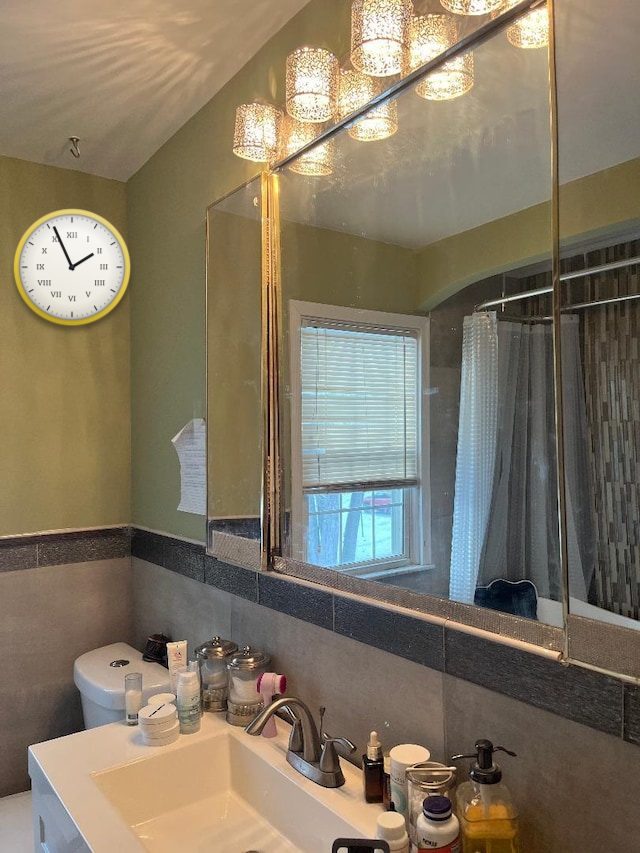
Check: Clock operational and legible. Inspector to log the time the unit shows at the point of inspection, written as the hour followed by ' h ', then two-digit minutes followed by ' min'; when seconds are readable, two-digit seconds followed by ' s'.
1 h 56 min
